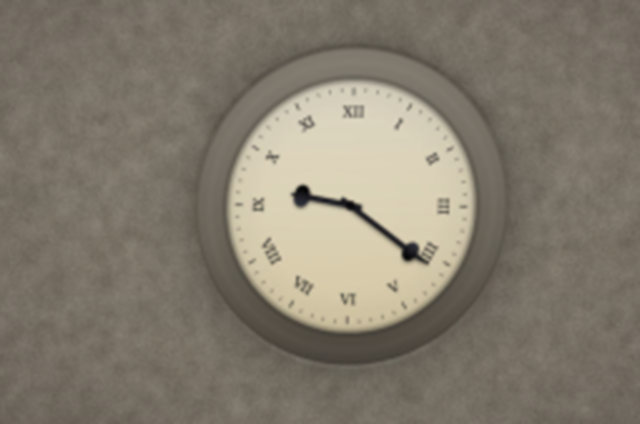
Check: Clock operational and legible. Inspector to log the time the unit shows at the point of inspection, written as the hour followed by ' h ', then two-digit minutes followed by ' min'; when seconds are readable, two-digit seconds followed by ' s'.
9 h 21 min
